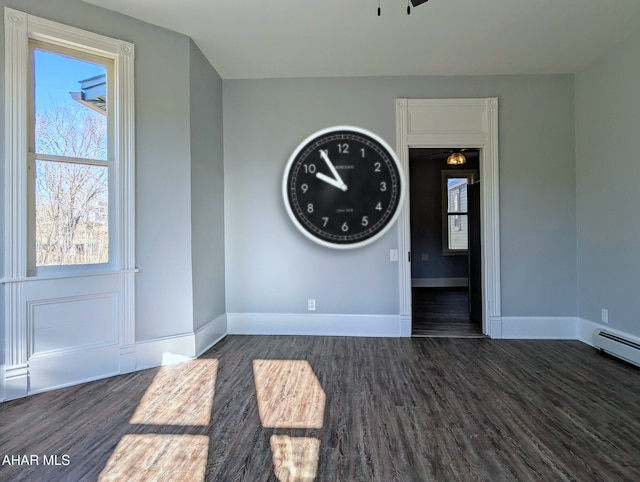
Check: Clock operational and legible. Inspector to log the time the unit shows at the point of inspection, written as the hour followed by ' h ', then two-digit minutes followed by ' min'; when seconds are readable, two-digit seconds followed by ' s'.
9 h 55 min
